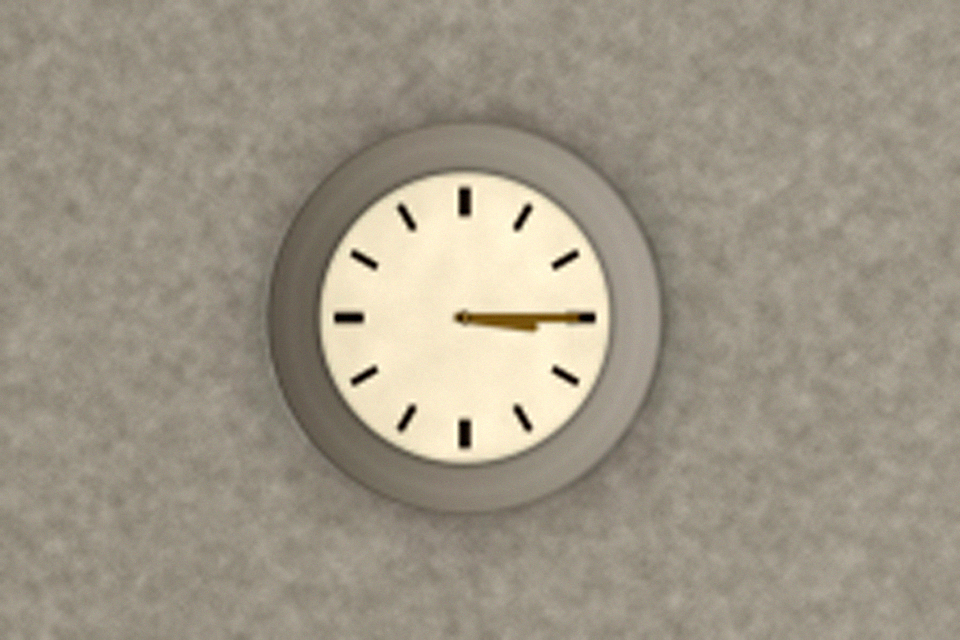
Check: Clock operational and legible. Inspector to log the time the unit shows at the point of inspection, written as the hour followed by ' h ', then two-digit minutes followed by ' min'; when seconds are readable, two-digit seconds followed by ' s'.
3 h 15 min
